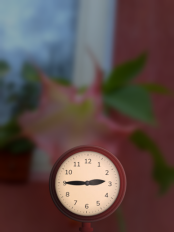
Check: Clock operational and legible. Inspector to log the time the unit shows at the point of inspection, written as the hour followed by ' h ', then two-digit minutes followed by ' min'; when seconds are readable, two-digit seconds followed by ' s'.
2 h 45 min
